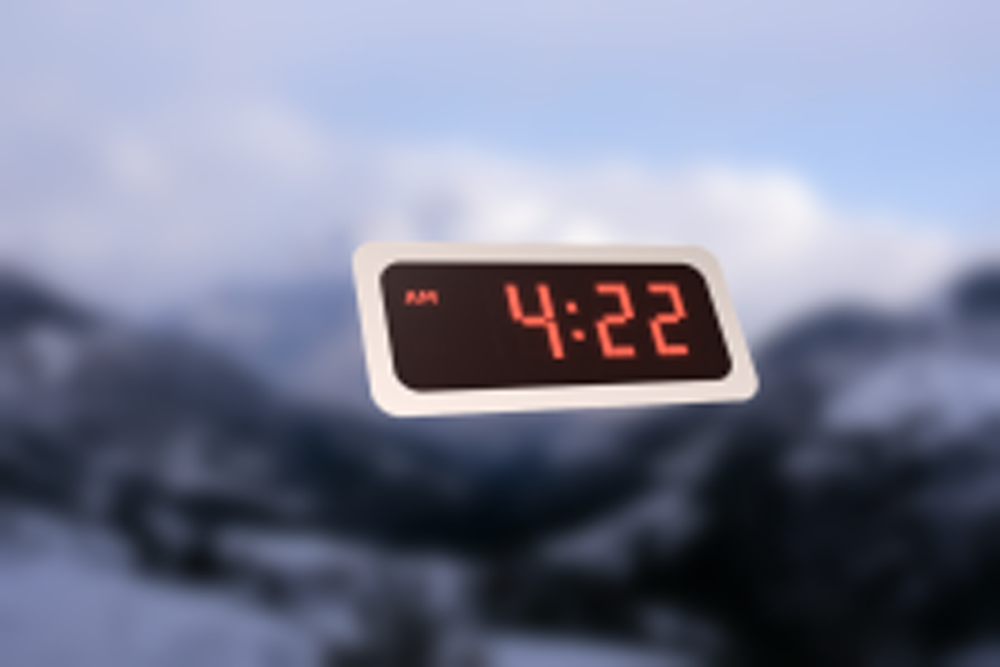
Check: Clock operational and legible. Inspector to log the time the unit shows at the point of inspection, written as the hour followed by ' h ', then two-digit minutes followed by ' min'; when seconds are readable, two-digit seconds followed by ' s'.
4 h 22 min
